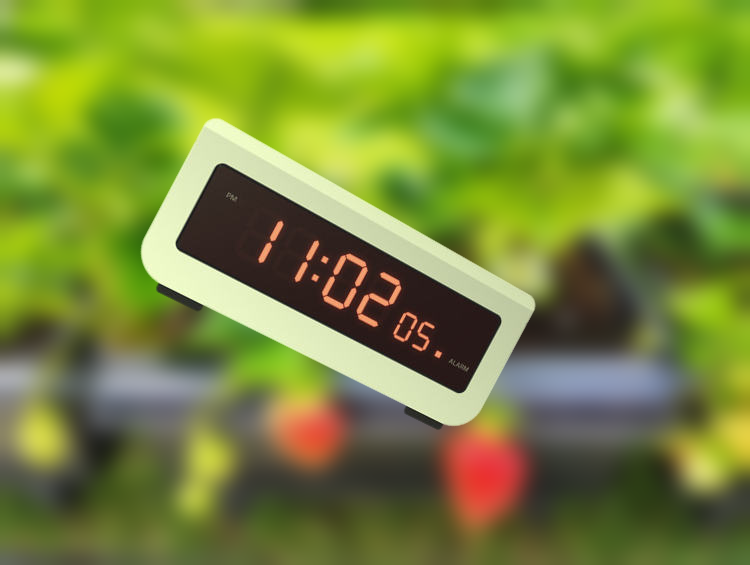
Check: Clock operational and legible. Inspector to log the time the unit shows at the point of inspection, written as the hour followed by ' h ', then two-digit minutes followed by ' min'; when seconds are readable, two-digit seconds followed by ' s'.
11 h 02 min 05 s
